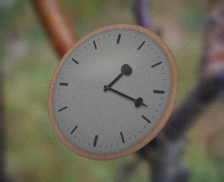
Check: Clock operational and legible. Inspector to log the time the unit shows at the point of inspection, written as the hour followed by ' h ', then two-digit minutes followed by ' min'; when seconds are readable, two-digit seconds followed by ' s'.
1 h 18 min
